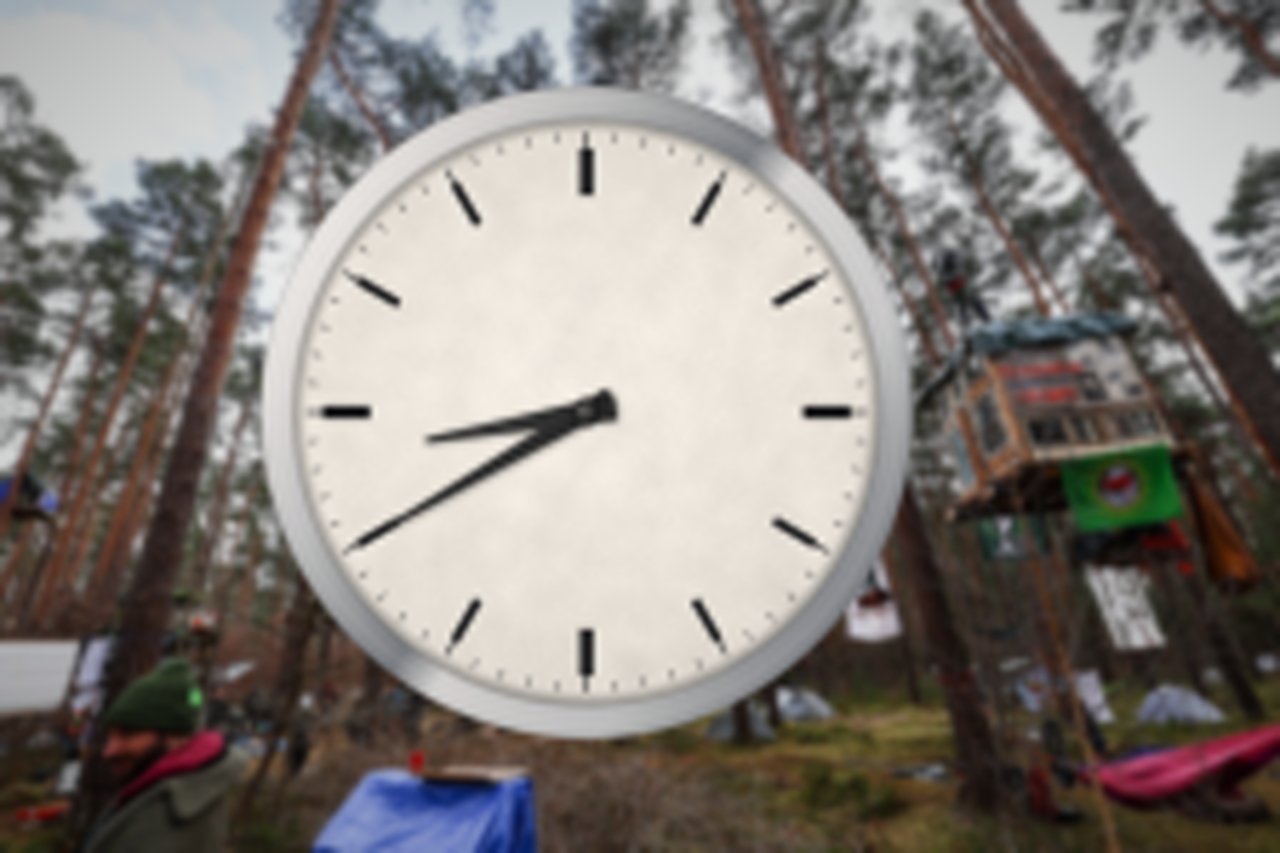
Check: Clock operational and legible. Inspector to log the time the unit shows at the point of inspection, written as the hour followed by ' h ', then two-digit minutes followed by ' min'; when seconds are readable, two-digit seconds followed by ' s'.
8 h 40 min
